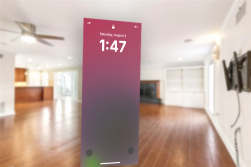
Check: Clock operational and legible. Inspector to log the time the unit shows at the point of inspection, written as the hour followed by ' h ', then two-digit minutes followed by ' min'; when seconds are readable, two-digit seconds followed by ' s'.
1 h 47 min
